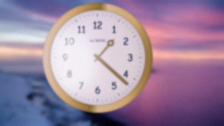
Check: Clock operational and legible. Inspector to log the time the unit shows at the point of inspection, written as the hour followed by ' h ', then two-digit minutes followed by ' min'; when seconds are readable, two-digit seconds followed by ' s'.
1 h 22 min
